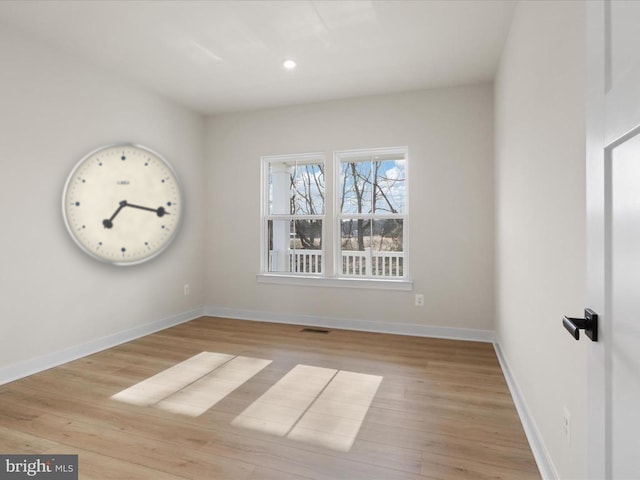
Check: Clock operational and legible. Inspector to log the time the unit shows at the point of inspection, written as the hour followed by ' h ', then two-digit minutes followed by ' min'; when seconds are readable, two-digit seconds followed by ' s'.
7 h 17 min
